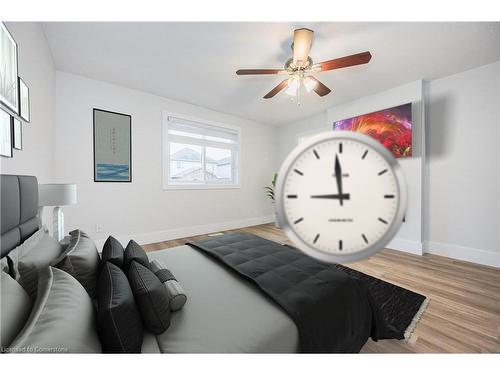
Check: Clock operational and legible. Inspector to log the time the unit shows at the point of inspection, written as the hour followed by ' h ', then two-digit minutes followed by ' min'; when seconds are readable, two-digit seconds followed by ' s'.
8 h 59 min
